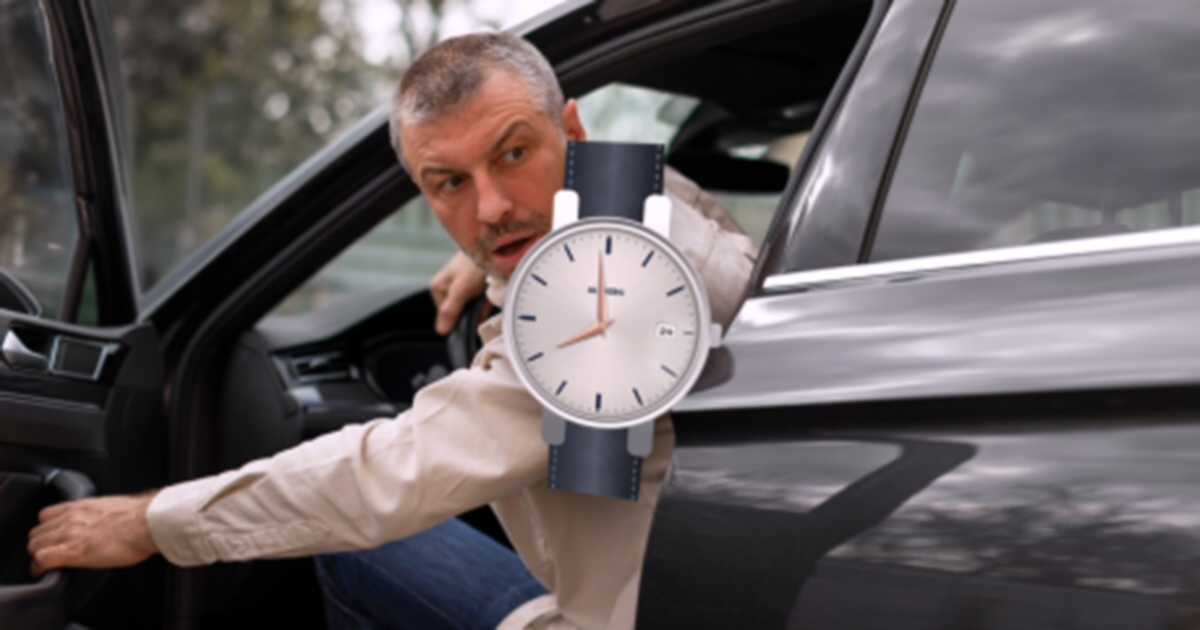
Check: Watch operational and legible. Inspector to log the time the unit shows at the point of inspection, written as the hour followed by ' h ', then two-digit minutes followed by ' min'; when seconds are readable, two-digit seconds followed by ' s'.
7 h 59 min
